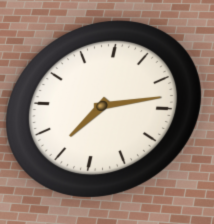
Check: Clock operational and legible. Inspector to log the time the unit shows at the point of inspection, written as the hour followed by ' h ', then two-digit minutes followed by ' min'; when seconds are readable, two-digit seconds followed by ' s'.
7 h 13 min
